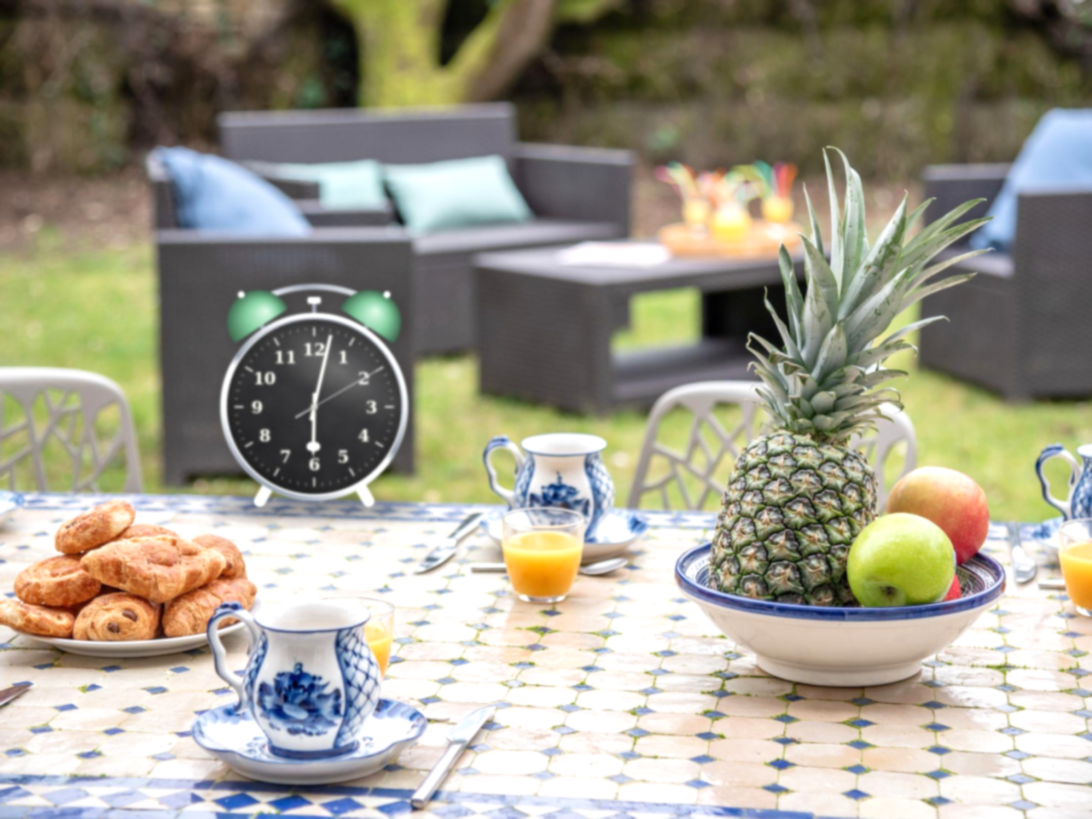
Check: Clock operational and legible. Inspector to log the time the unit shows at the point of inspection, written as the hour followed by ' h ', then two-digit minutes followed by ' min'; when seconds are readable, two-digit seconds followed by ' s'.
6 h 02 min 10 s
